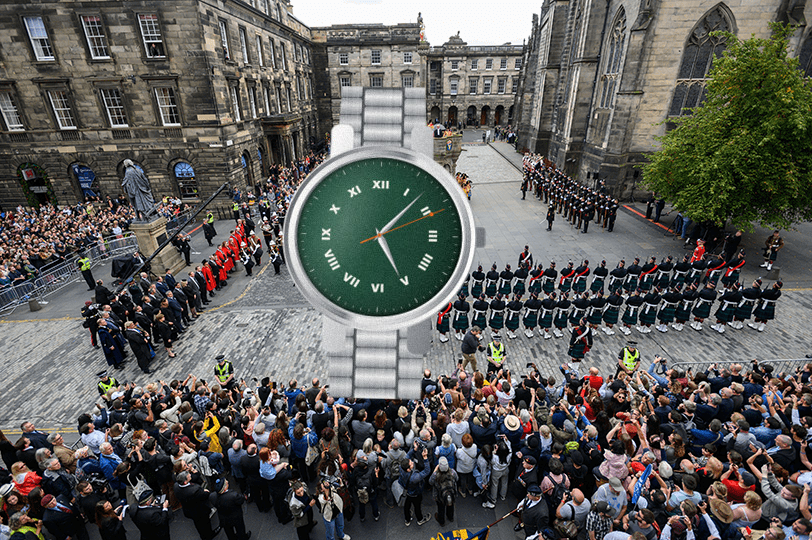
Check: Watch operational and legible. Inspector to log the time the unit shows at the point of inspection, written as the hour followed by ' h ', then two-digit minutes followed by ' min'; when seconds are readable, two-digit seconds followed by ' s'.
5 h 07 min 11 s
